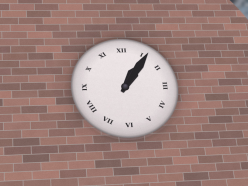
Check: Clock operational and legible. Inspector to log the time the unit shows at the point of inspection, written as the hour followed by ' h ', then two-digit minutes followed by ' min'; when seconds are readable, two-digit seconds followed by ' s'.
1 h 06 min
